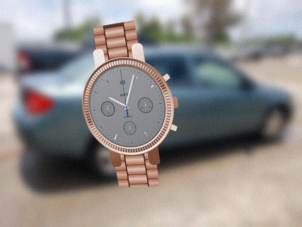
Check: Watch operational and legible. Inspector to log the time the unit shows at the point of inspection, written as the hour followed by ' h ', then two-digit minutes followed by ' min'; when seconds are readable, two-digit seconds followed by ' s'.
10 h 04 min
